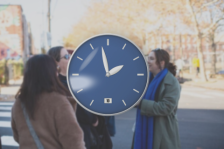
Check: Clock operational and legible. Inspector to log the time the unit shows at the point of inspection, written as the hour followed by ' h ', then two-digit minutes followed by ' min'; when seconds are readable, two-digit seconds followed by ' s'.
1 h 58 min
